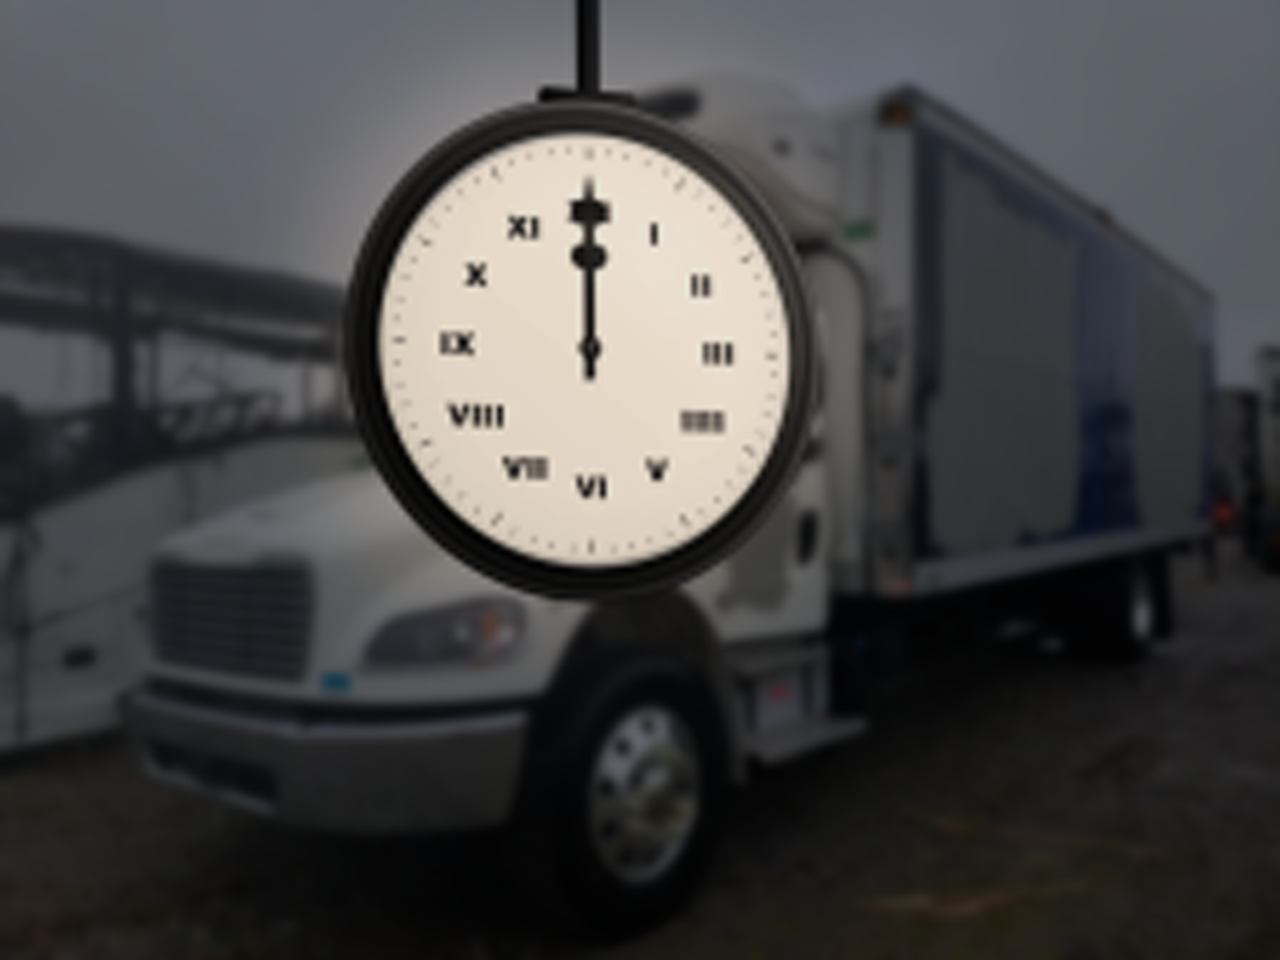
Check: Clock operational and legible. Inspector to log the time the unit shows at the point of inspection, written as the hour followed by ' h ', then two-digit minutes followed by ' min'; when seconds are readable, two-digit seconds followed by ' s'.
12 h 00 min
